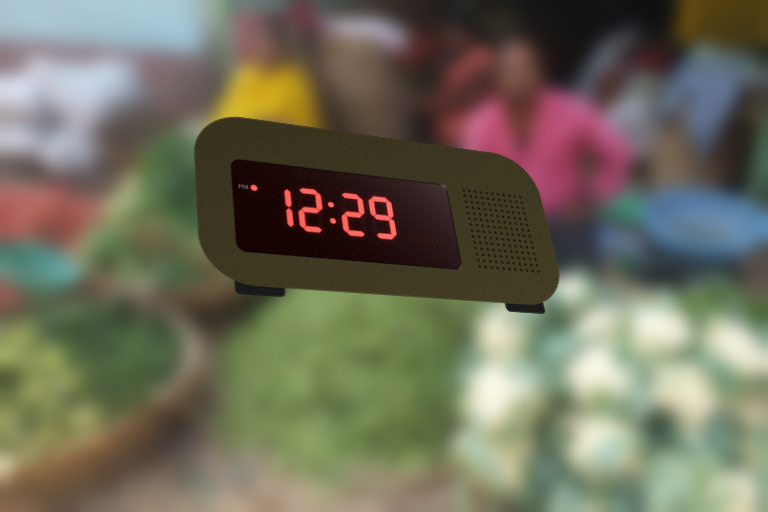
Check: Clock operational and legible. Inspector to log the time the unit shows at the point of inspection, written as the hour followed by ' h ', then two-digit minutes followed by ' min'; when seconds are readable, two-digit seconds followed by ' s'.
12 h 29 min
